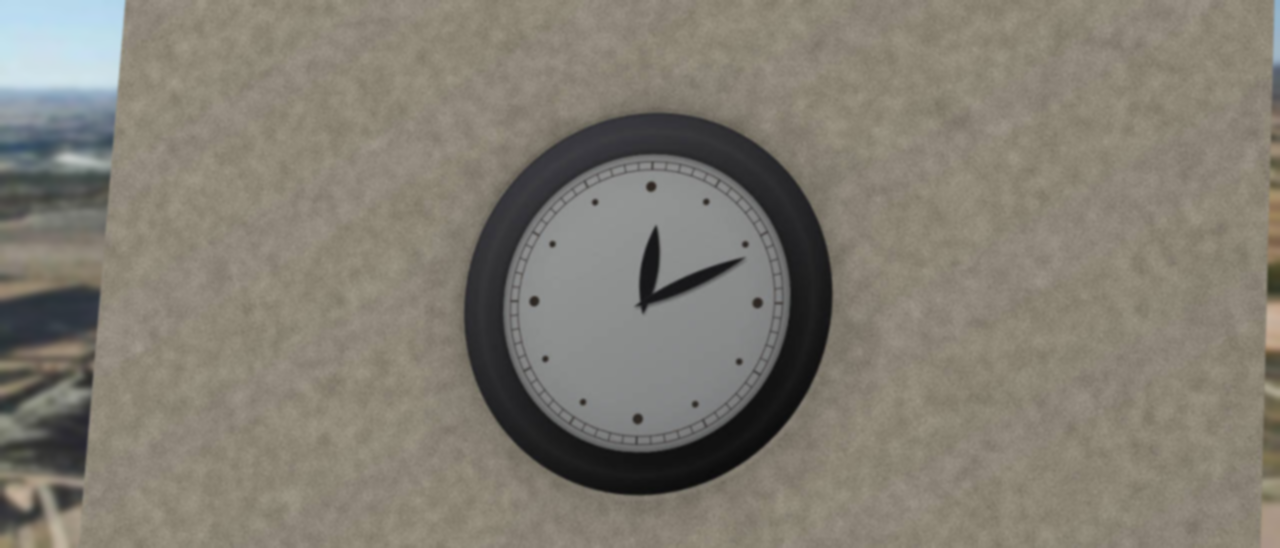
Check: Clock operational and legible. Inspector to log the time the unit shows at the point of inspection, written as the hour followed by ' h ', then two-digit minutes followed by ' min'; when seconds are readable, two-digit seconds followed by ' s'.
12 h 11 min
